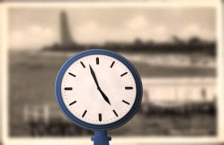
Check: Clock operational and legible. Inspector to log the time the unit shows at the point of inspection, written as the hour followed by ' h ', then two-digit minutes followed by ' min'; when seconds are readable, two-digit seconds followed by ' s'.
4 h 57 min
